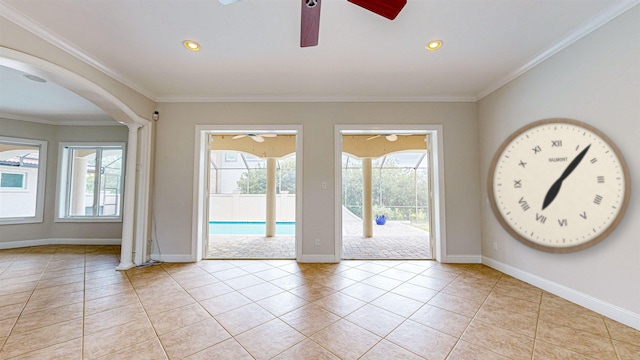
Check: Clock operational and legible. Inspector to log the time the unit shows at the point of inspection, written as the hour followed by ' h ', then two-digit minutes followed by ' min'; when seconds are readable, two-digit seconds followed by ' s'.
7 h 07 min
